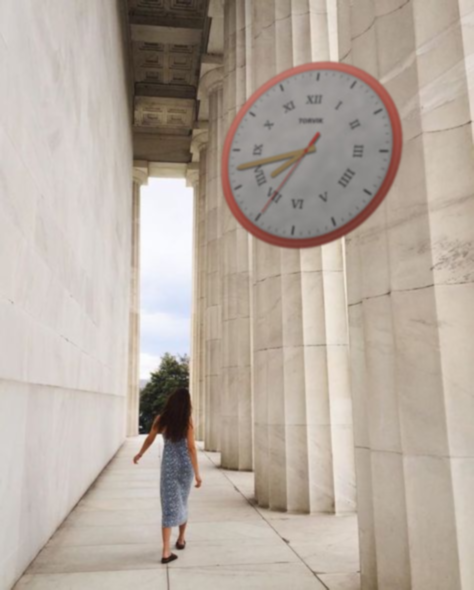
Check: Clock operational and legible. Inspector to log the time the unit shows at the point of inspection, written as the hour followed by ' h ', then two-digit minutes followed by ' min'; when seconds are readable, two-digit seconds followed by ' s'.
7 h 42 min 35 s
